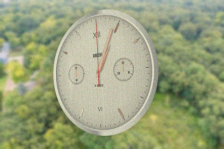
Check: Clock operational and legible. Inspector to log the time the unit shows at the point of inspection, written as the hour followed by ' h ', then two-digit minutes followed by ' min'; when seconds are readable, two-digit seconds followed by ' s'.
1 h 04 min
